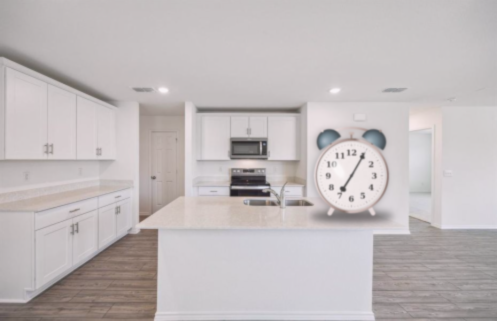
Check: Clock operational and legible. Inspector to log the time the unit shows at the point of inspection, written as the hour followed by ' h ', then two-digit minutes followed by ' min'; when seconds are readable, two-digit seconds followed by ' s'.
7 h 05 min
